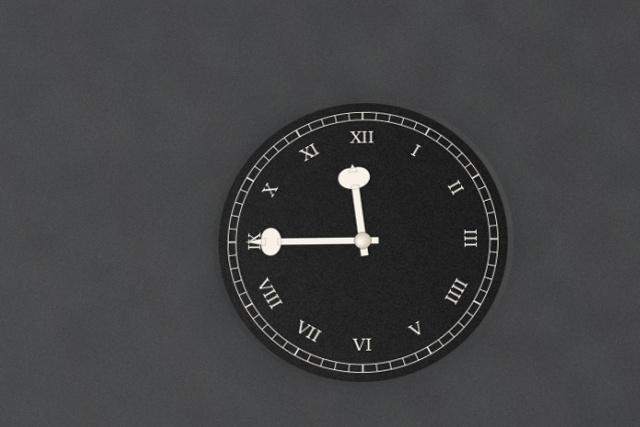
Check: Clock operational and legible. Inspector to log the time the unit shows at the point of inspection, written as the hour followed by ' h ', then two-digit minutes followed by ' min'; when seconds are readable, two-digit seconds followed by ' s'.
11 h 45 min
